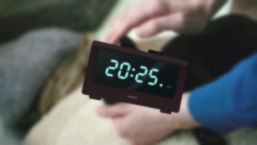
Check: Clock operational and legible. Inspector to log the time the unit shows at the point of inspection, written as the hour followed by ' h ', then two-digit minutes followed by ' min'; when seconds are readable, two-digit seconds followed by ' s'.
20 h 25 min
